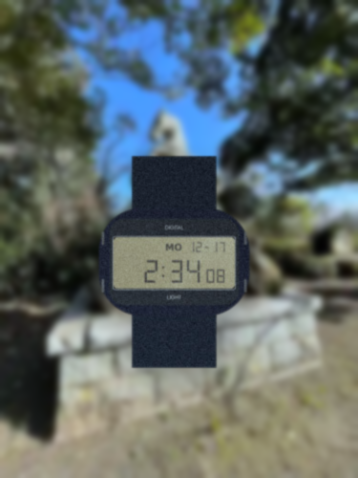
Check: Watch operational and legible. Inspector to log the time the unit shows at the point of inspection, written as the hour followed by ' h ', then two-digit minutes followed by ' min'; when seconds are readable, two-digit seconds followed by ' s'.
2 h 34 min 08 s
